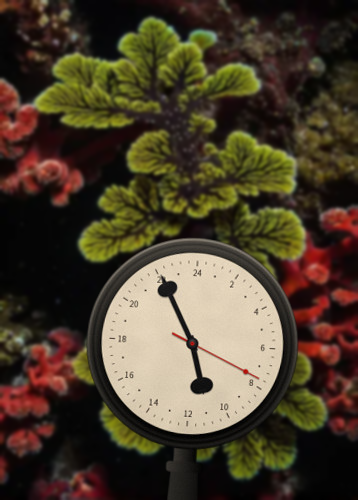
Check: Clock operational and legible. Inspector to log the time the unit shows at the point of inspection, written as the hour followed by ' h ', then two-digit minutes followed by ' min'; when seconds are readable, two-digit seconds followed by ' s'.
10 h 55 min 19 s
